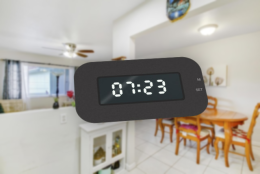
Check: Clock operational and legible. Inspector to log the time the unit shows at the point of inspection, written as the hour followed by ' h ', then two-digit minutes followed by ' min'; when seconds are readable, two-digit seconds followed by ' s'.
7 h 23 min
